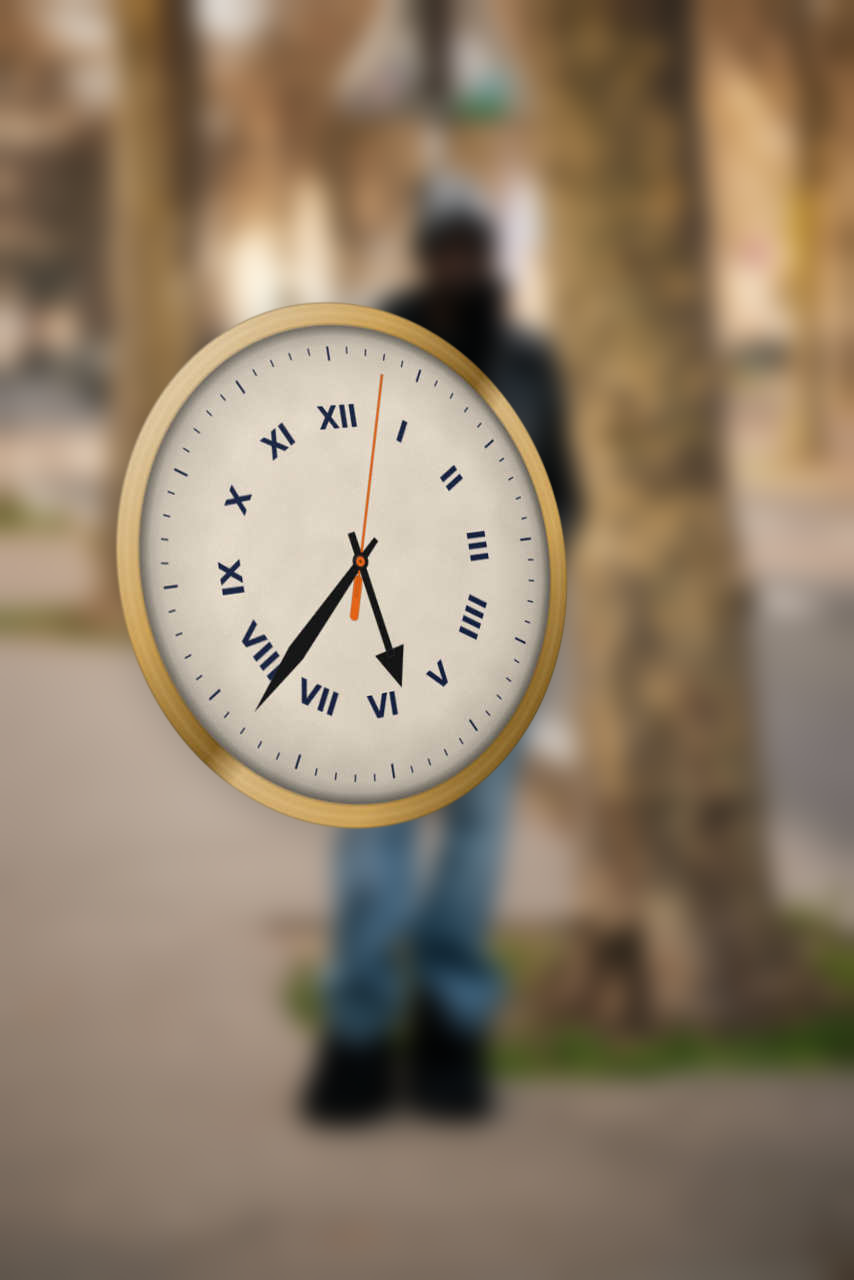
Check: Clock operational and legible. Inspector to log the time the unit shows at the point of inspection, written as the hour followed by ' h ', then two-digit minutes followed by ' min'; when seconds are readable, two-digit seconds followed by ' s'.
5 h 38 min 03 s
